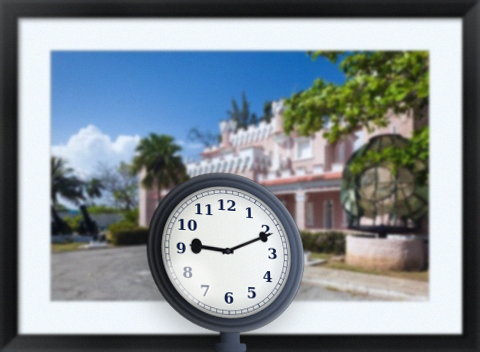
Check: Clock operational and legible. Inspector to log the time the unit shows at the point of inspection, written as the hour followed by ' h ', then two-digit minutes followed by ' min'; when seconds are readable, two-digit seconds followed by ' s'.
9 h 11 min
